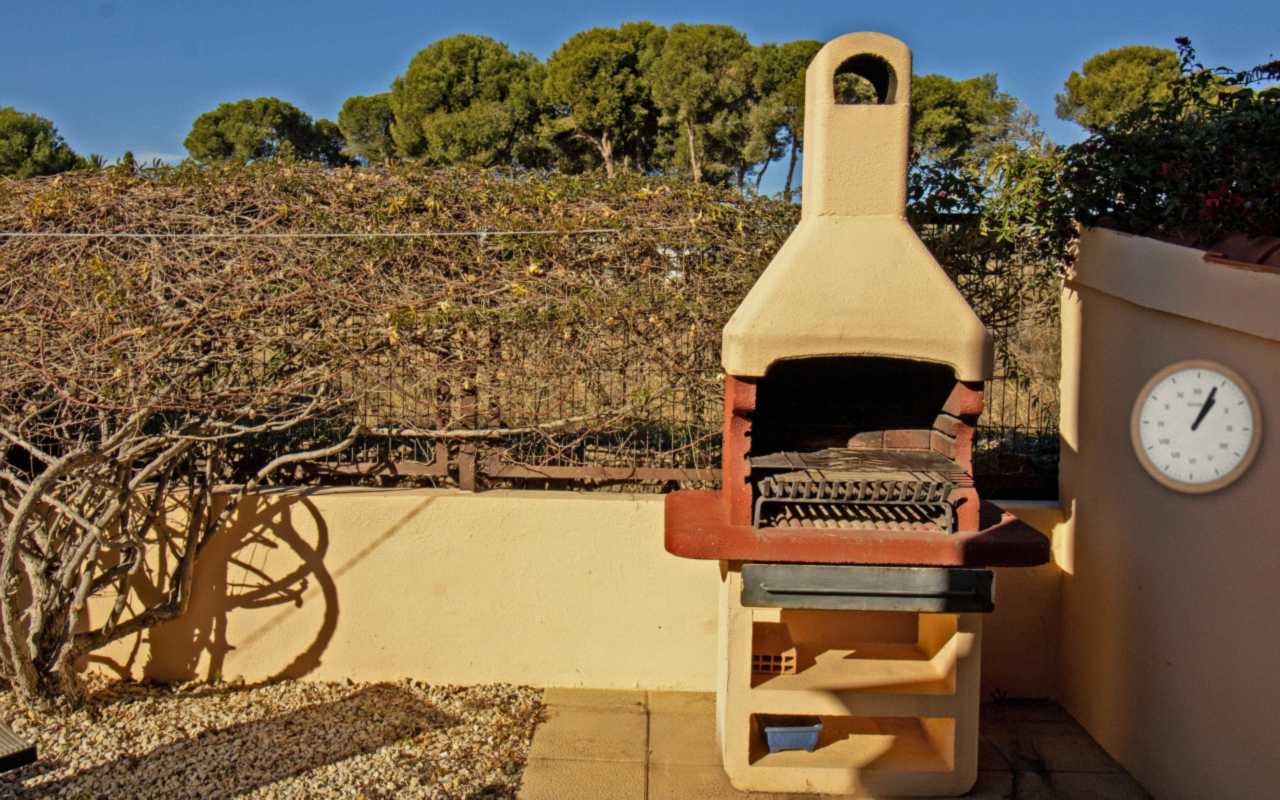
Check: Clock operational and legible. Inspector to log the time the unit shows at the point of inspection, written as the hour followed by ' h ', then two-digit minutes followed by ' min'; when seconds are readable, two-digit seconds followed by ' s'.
1 h 04 min
